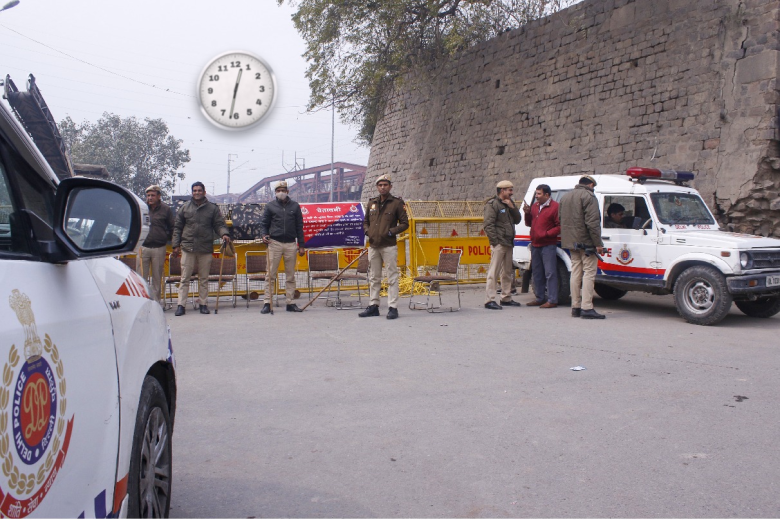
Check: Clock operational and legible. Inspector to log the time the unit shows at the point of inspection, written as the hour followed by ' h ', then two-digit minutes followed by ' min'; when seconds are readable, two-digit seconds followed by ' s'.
12 h 32 min
